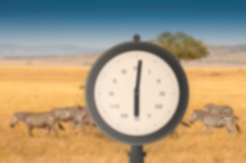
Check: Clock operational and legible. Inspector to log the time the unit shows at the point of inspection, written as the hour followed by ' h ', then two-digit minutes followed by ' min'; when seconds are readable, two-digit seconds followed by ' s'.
6 h 01 min
